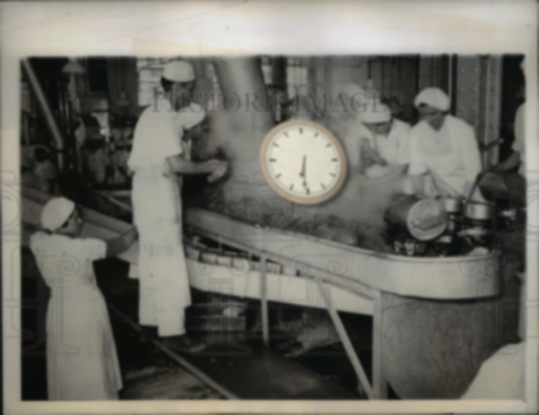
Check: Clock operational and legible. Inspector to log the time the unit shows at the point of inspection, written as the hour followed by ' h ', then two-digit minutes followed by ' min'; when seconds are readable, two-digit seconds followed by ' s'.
6 h 31 min
